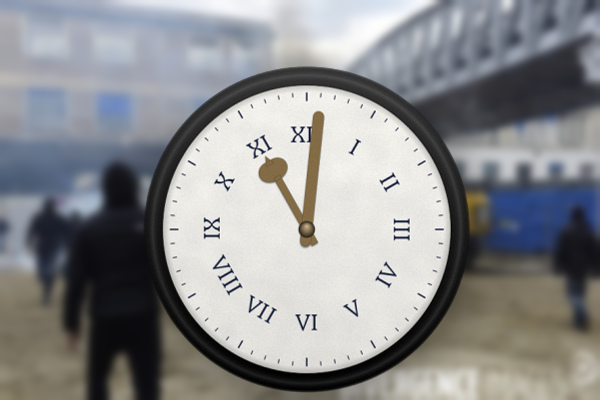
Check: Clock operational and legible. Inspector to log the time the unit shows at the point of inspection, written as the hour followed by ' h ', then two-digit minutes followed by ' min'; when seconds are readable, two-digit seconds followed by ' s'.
11 h 01 min
